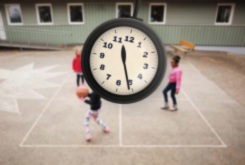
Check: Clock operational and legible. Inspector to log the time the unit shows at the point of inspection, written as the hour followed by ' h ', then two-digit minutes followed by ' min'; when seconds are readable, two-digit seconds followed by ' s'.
11 h 26 min
